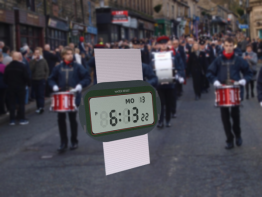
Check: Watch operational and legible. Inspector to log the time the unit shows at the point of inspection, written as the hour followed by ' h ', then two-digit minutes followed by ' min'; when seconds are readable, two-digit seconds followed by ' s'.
6 h 13 min 22 s
